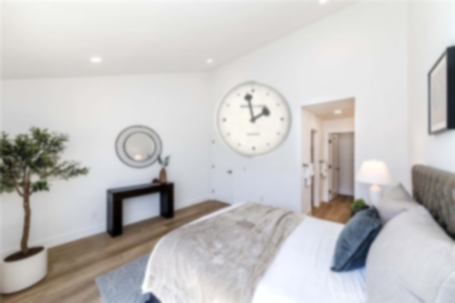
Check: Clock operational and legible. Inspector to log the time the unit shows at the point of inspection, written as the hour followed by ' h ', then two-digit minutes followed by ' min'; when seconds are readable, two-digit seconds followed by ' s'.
1 h 58 min
